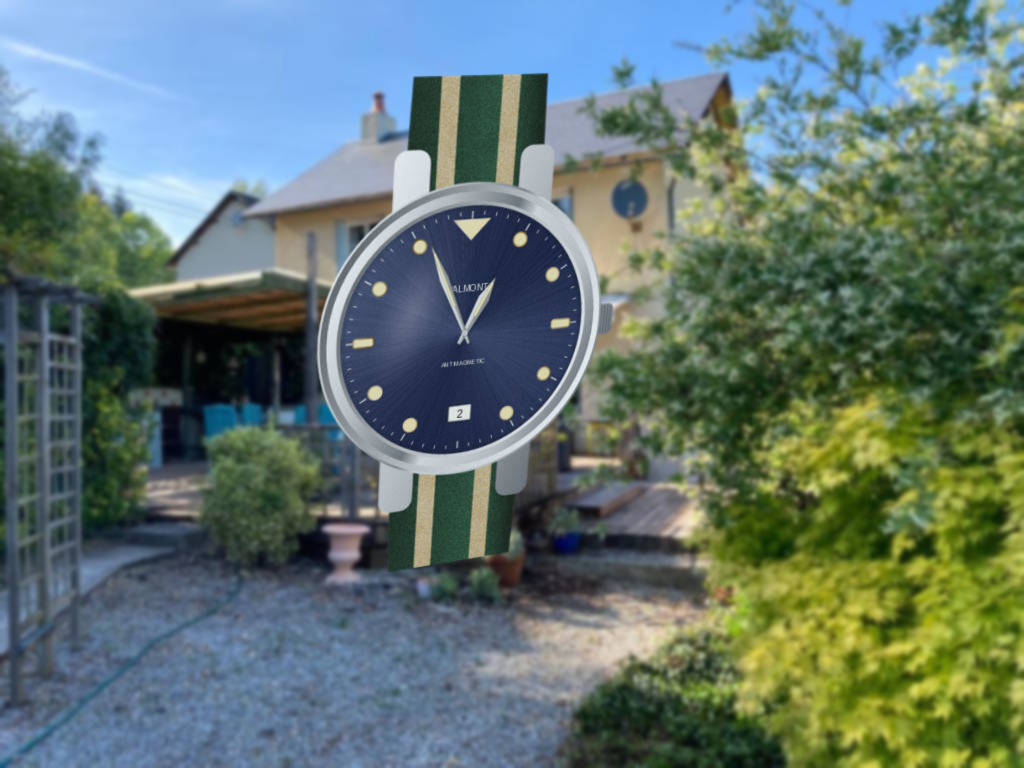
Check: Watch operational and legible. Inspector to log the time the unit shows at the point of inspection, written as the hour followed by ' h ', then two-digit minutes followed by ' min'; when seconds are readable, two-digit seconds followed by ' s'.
12 h 56 min
